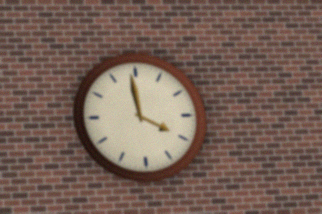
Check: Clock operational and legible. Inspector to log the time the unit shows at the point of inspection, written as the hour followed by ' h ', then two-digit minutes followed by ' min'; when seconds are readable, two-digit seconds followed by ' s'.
3 h 59 min
